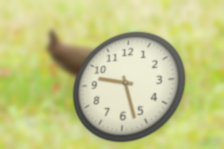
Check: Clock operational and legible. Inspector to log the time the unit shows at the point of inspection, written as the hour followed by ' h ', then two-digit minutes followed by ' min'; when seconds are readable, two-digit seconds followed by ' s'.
9 h 27 min
